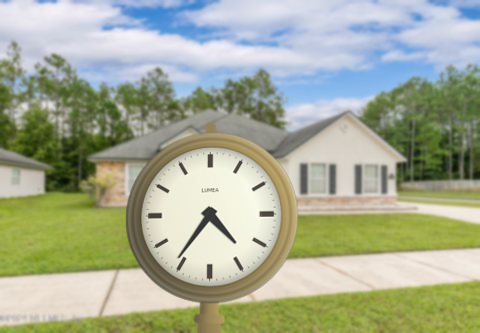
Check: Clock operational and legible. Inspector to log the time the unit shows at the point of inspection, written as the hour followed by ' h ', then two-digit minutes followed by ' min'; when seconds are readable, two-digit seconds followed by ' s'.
4 h 36 min
